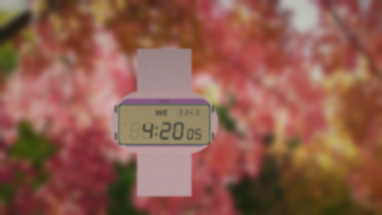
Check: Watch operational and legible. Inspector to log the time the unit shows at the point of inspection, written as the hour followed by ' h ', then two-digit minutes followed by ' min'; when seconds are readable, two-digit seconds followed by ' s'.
4 h 20 min 05 s
